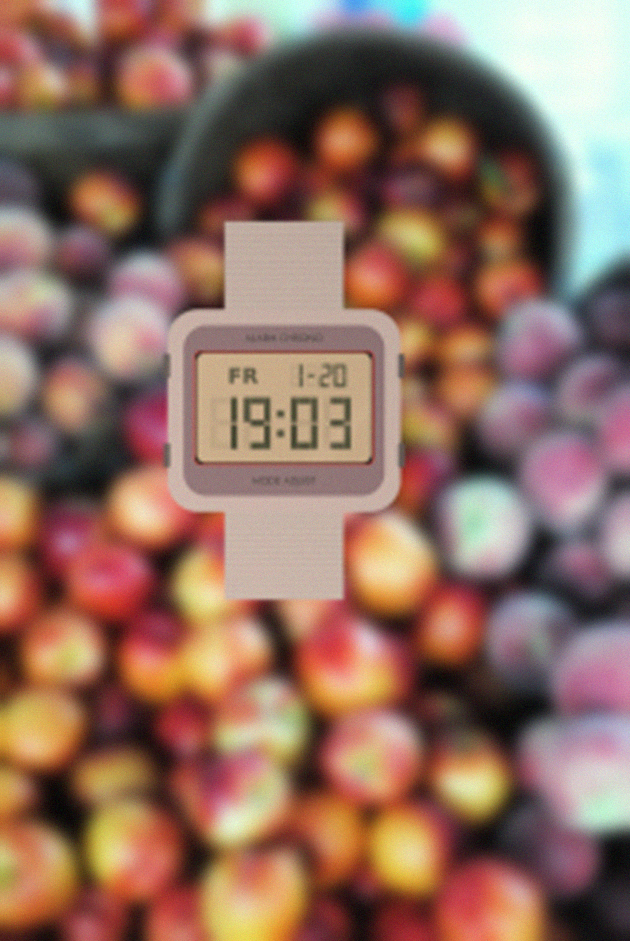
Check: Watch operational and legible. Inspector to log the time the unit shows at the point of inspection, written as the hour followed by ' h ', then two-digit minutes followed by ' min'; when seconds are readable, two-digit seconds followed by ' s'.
19 h 03 min
